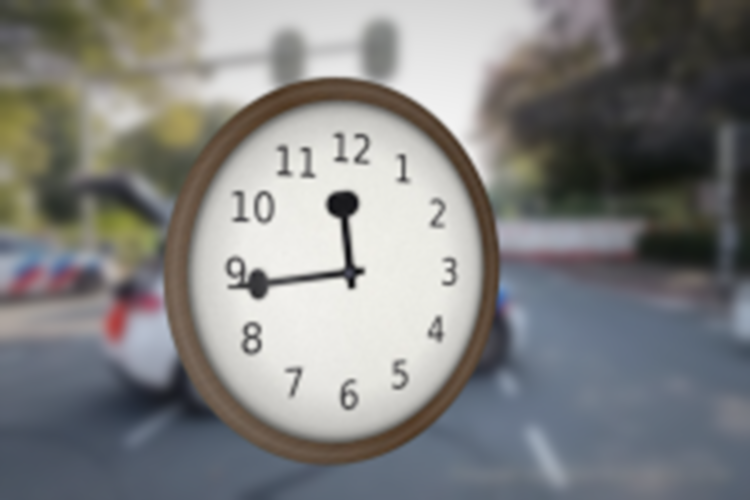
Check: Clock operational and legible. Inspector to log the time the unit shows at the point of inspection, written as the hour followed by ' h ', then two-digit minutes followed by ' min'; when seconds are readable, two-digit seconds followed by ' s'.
11 h 44 min
